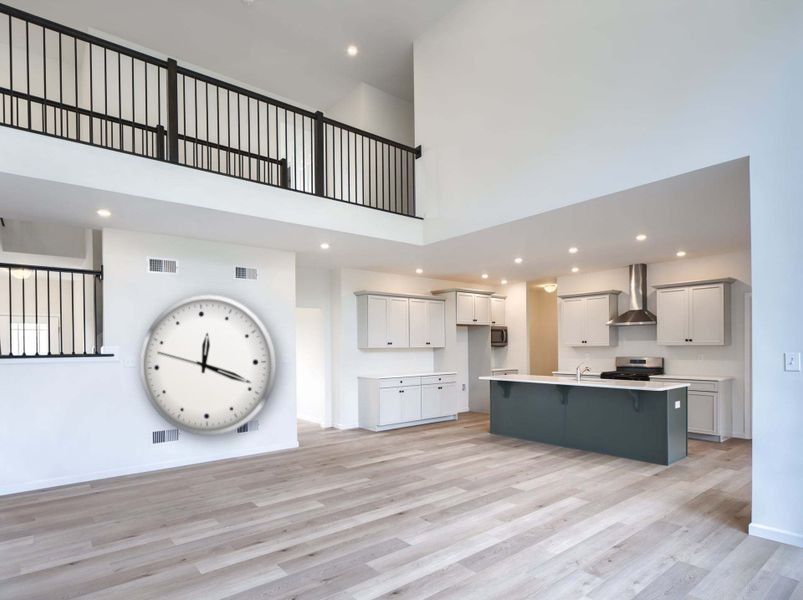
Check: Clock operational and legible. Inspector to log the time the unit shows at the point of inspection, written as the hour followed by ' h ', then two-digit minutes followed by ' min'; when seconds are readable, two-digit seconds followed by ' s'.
12 h 18 min 48 s
